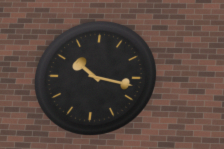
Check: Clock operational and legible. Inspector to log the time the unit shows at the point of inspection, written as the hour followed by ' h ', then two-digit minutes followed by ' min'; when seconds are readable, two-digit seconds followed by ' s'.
10 h 17 min
